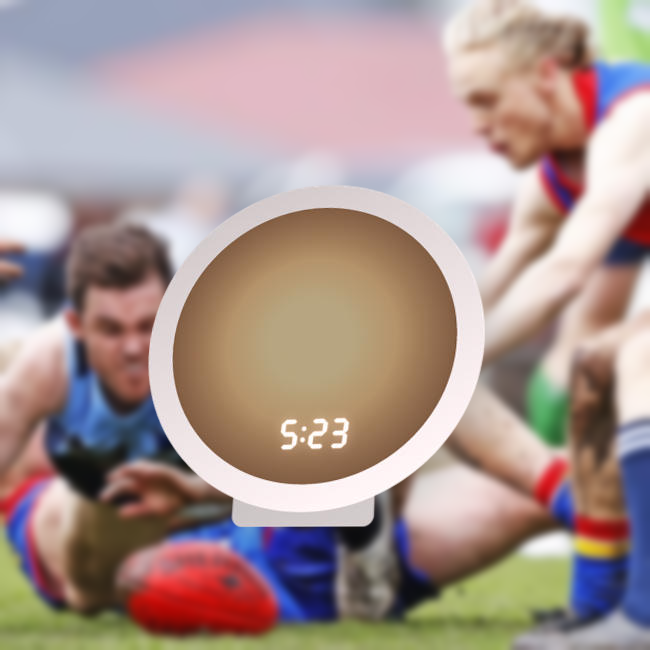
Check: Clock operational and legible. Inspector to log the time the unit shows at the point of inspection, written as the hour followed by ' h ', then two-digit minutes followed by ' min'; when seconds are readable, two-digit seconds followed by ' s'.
5 h 23 min
